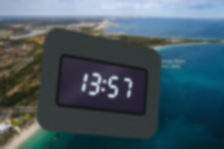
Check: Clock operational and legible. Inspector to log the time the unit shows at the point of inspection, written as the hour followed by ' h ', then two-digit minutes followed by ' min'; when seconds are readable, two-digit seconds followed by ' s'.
13 h 57 min
